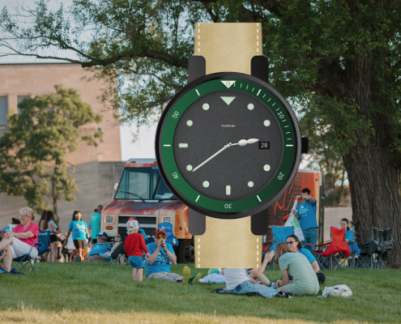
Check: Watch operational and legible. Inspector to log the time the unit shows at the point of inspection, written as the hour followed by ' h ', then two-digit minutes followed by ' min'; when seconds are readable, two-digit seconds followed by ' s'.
2 h 39 min
